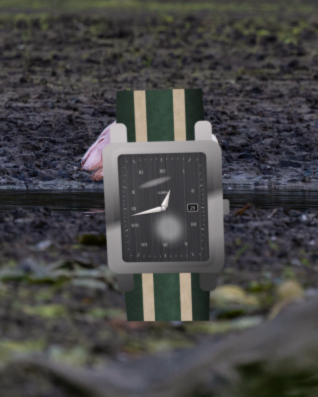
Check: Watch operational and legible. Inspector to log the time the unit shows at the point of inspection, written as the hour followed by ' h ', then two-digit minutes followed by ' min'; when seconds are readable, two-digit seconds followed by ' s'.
12 h 43 min
